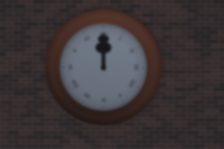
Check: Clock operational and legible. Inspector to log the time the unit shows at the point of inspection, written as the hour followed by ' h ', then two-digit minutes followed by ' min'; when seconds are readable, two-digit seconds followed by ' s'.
12 h 00 min
